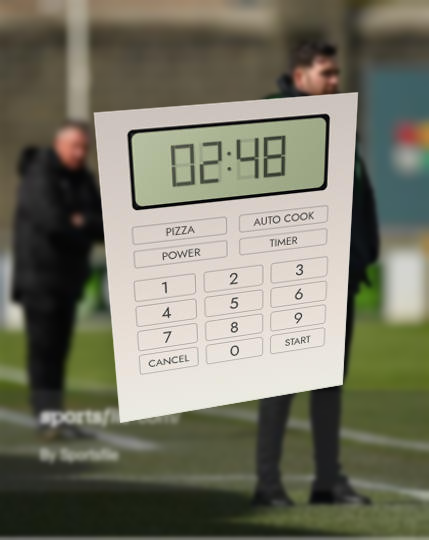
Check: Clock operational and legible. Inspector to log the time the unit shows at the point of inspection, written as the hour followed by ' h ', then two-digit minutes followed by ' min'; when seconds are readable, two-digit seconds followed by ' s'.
2 h 48 min
